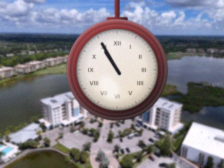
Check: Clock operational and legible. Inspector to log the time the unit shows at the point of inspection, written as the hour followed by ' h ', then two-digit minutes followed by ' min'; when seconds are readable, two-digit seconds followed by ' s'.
10 h 55 min
